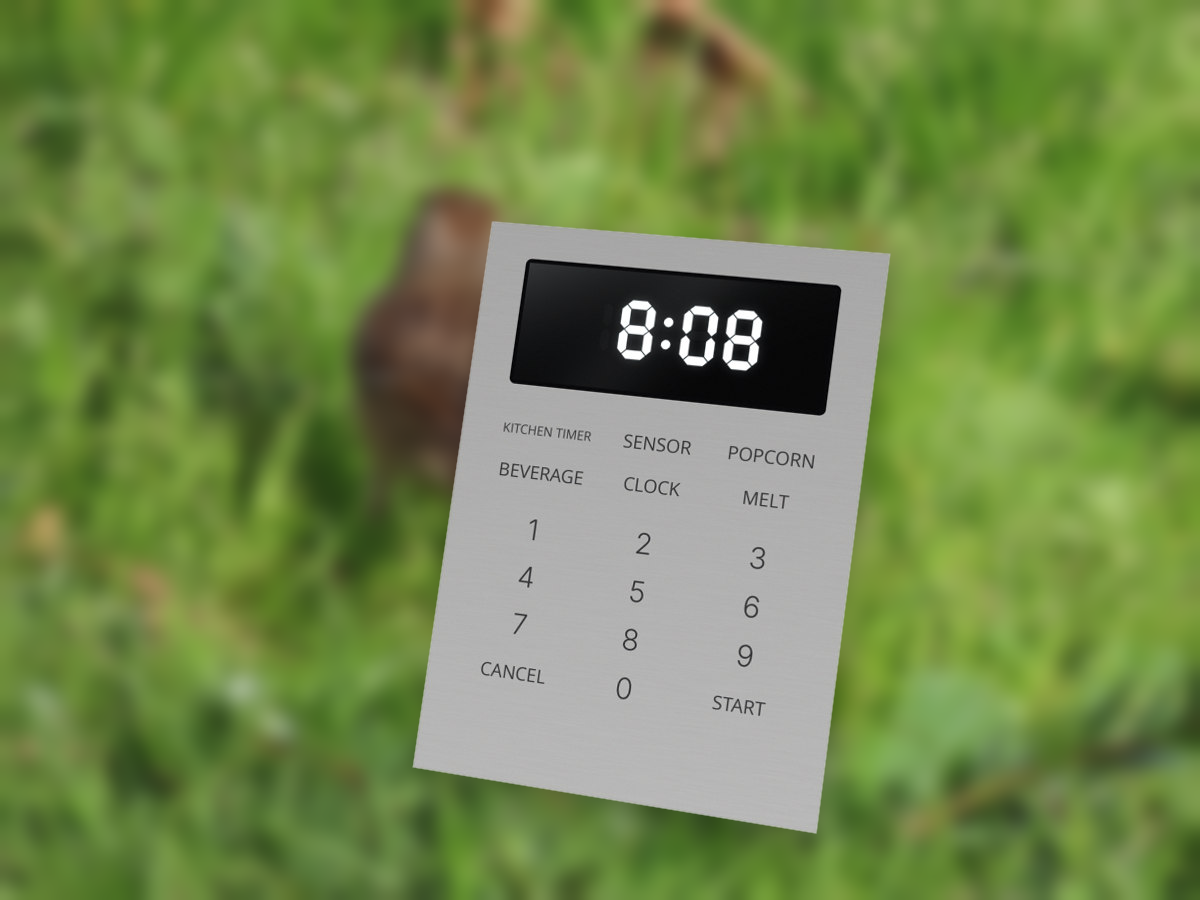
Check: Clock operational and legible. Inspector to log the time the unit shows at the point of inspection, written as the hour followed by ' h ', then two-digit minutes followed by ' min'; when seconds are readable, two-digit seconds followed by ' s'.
8 h 08 min
